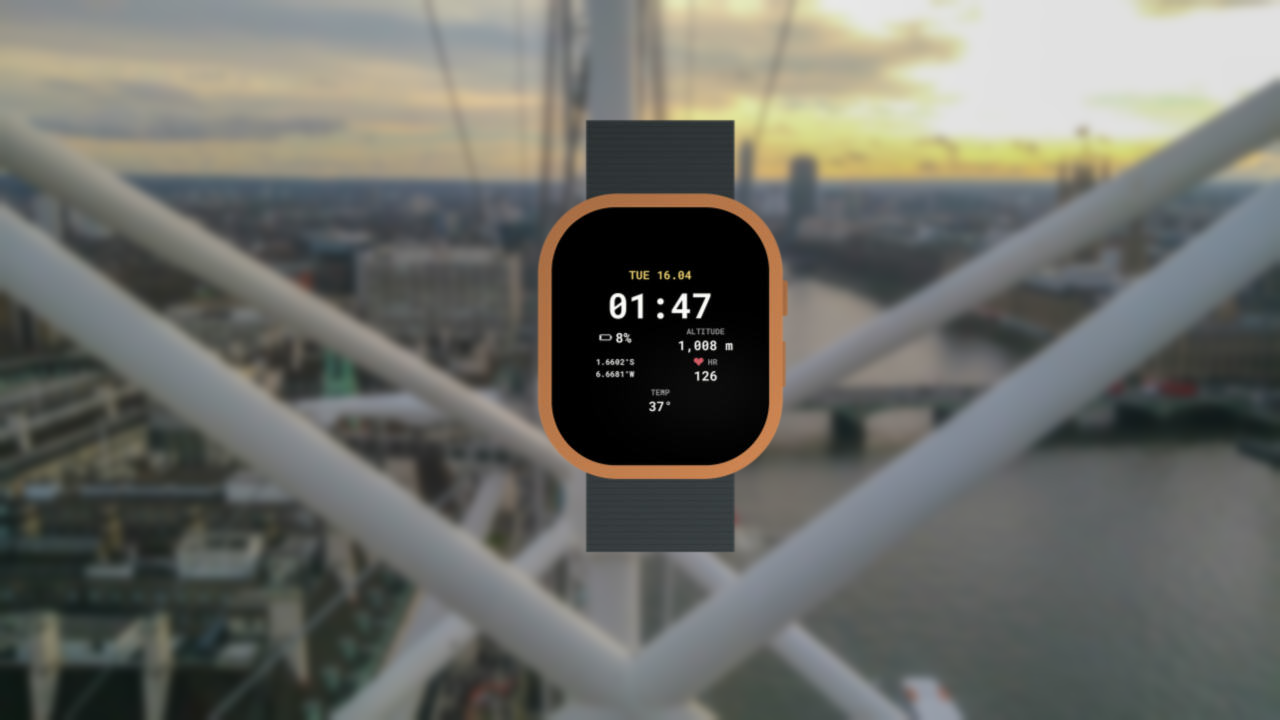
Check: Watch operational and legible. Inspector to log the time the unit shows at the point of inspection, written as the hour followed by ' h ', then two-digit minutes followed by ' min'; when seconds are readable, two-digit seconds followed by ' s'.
1 h 47 min
